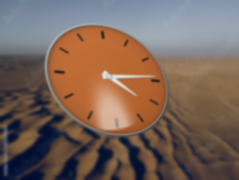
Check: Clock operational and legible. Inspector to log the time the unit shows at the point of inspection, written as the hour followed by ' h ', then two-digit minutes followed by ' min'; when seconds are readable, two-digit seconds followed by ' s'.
4 h 14 min
